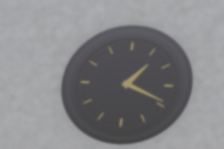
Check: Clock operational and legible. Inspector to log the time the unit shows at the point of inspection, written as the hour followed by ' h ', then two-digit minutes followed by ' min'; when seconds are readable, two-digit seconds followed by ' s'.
1 h 19 min
